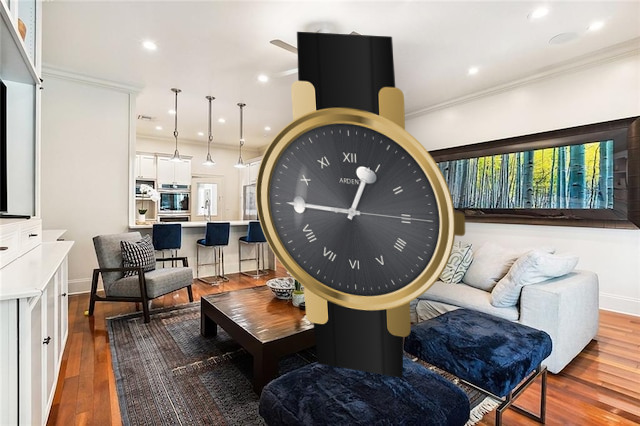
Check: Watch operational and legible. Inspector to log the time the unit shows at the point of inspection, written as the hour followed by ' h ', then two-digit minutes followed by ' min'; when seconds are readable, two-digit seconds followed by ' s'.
12 h 45 min 15 s
